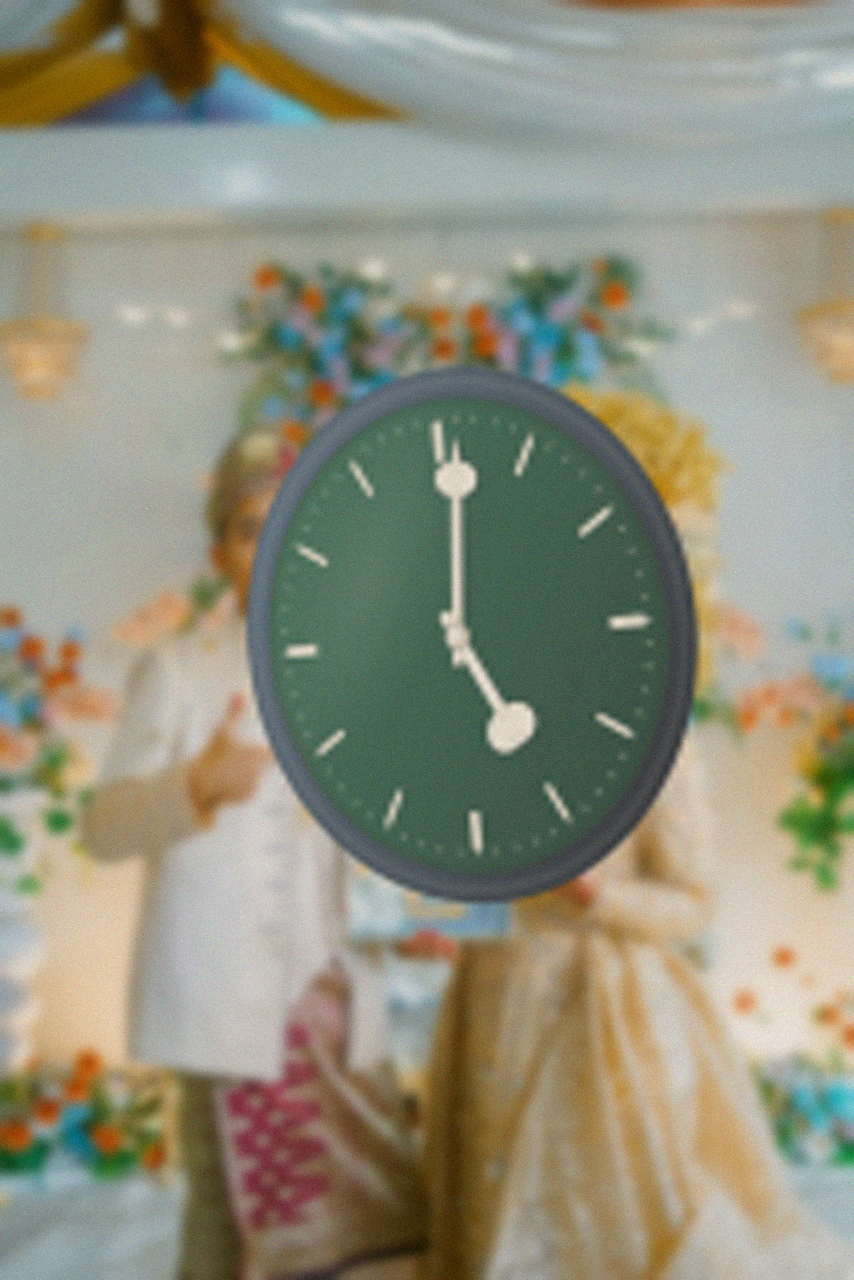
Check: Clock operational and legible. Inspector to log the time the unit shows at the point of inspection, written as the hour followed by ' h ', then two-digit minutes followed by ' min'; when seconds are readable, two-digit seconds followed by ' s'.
5 h 01 min
